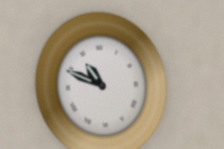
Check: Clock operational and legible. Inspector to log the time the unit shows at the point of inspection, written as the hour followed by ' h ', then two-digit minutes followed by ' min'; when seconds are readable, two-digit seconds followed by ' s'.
10 h 49 min
